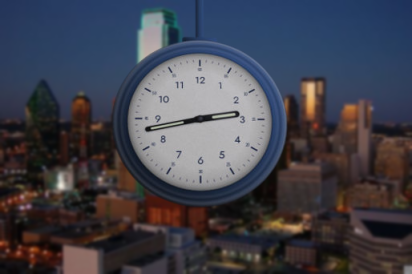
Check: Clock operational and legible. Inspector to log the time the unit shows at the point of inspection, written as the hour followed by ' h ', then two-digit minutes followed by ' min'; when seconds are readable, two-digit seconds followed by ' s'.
2 h 43 min
